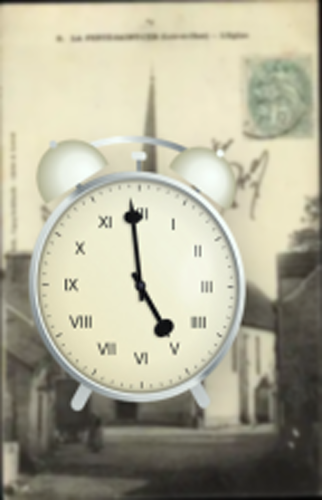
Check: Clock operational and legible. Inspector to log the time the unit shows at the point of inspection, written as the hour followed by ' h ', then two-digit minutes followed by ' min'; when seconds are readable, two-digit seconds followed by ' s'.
4 h 59 min
